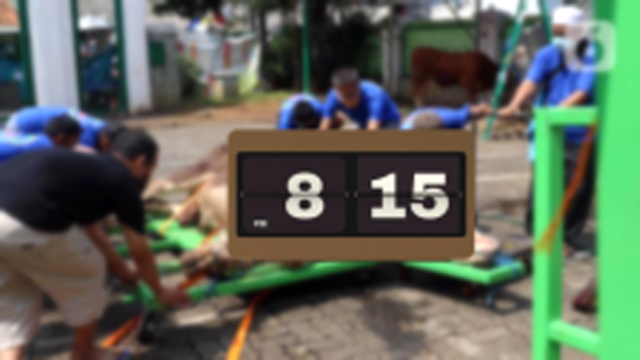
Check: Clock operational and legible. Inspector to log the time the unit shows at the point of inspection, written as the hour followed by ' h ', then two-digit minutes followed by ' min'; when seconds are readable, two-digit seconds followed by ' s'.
8 h 15 min
